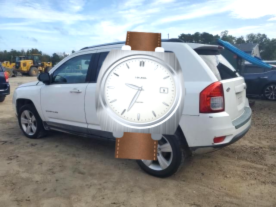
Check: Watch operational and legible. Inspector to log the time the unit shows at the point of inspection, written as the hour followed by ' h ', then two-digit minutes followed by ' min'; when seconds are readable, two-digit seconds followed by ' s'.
9 h 34 min
